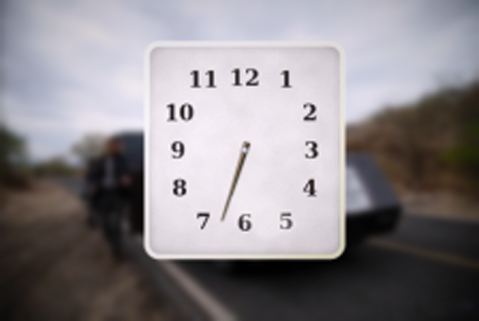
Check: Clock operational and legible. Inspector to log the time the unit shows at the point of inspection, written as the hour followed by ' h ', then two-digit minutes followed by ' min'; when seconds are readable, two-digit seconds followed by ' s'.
6 h 33 min
